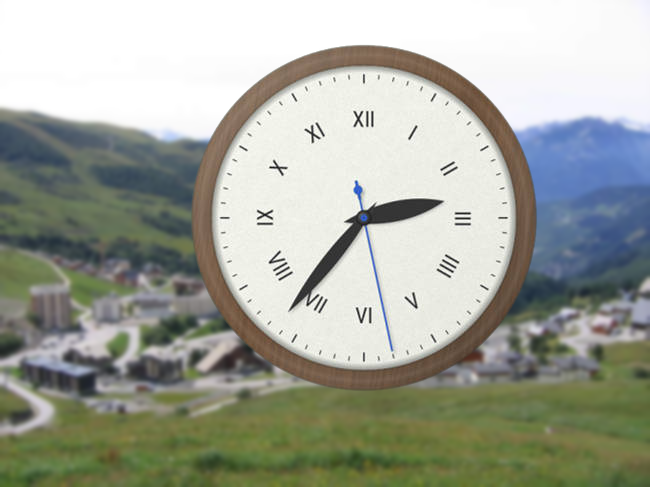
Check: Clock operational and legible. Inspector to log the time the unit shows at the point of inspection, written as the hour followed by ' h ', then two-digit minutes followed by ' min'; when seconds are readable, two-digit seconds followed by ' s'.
2 h 36 min 28 s
